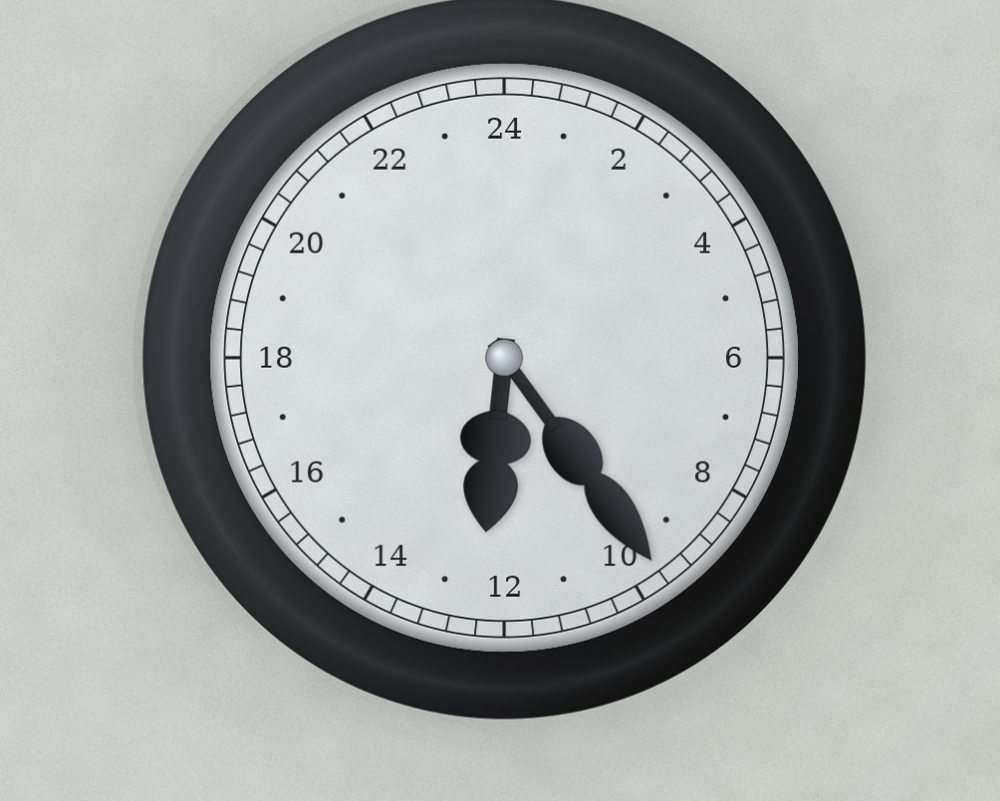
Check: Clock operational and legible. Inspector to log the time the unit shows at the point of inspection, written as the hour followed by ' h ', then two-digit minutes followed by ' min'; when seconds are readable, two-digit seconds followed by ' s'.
12 h 24 min
